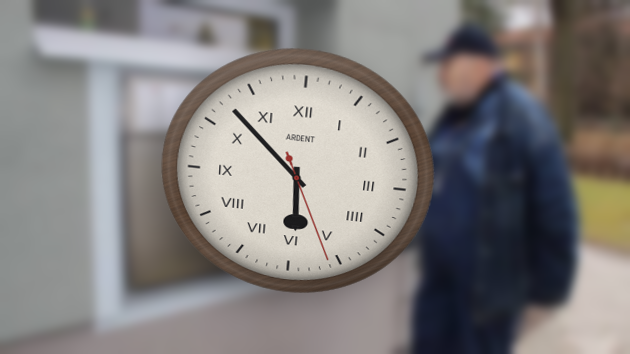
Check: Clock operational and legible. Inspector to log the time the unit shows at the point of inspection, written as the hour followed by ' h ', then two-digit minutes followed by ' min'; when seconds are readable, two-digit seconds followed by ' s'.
5 h 52 min 26 s
